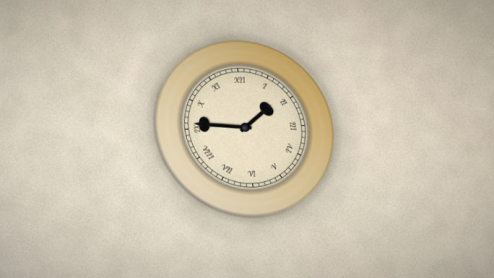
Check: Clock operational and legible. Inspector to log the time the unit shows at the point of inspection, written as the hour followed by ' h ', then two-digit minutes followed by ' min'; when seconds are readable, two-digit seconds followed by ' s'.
1 h 46 min
